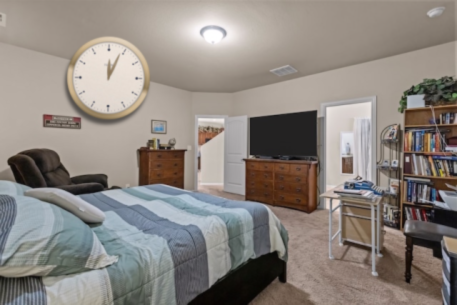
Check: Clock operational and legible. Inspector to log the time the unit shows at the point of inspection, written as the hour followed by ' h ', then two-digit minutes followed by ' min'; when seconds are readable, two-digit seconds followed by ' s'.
12 h 04 min
